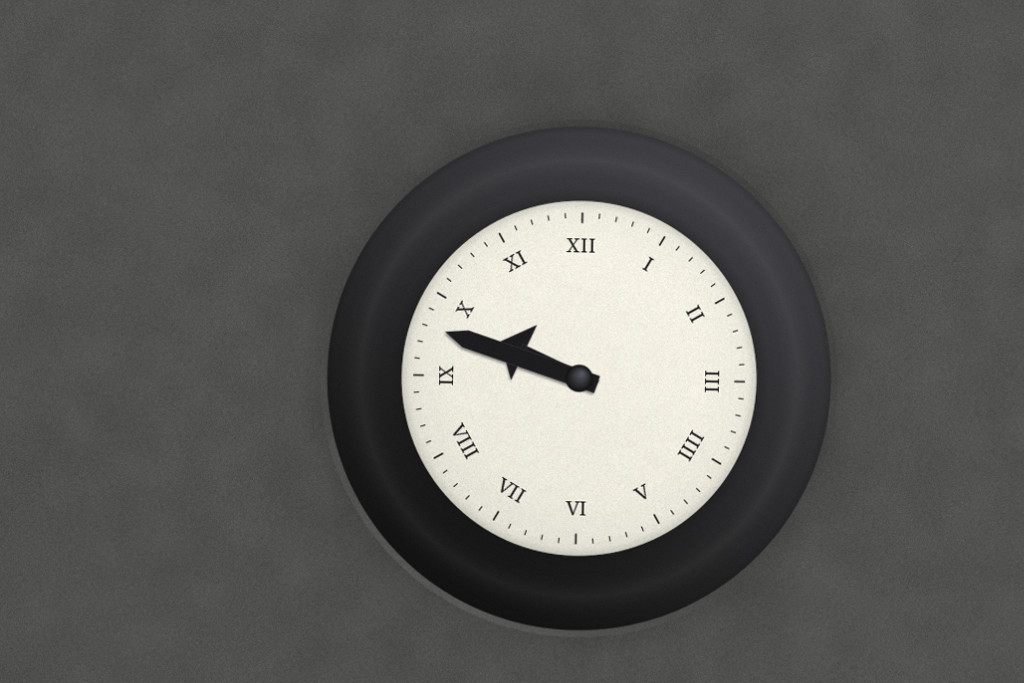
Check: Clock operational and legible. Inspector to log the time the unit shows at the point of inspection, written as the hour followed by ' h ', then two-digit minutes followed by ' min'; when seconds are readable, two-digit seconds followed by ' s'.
9 h 48 min
